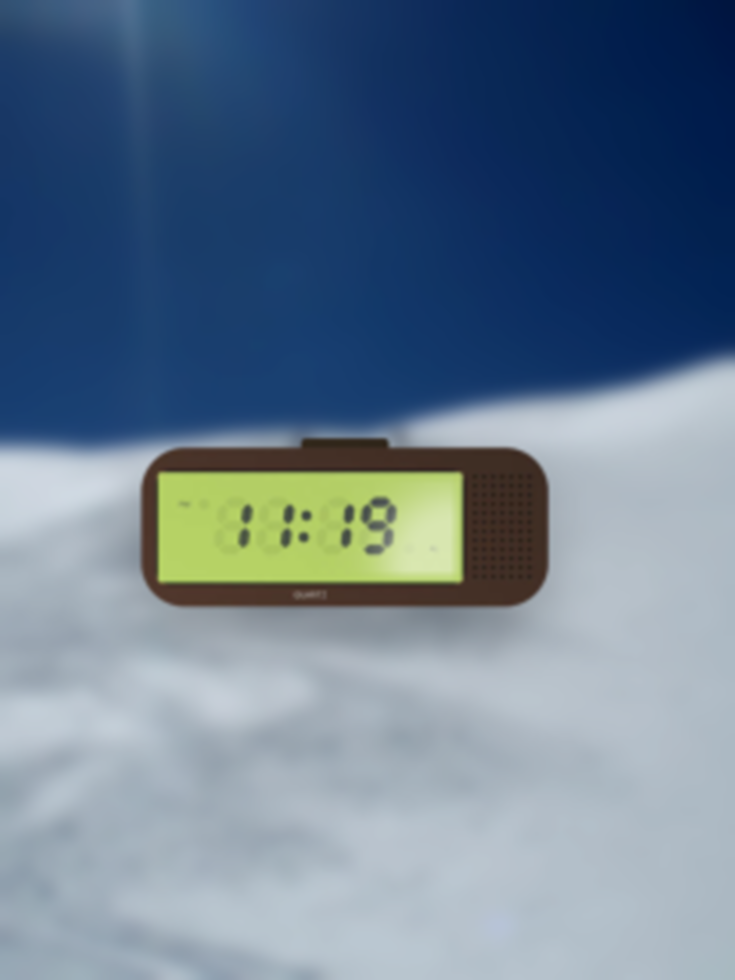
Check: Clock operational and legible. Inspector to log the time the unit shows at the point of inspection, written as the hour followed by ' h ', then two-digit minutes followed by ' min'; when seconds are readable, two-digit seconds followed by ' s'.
11 h 19 min
